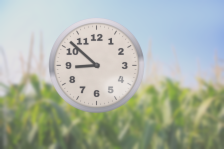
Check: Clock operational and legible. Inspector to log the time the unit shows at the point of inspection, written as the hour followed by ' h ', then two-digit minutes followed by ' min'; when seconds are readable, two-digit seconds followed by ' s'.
8 h 52 min
